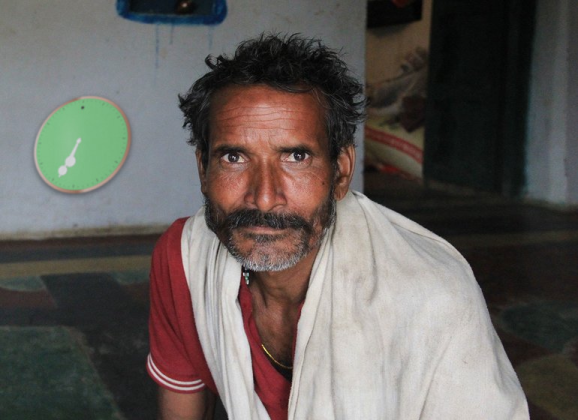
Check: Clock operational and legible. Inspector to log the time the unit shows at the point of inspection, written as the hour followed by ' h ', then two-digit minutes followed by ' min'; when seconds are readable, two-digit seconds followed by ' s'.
6 h 34 min
